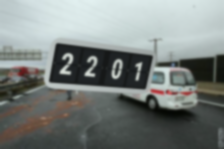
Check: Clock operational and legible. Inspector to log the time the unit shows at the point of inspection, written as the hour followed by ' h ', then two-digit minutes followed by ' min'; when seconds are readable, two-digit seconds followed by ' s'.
22 h 01 min
